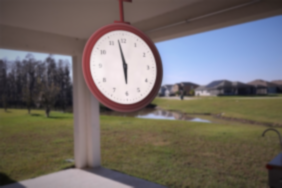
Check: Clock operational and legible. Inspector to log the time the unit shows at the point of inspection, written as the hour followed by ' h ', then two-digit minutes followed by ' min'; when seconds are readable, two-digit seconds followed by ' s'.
5 h 58 min
